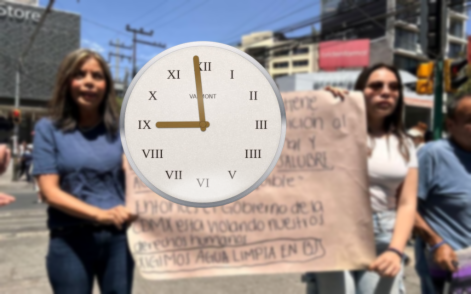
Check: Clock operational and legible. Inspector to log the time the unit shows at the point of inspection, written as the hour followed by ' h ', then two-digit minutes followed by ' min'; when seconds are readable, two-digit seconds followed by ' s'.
8 h 59 min
